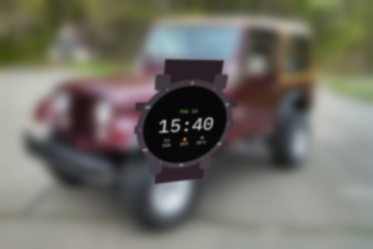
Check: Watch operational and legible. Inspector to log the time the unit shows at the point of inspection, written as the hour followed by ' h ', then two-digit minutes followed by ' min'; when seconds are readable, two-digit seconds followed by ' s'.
15 h 40 min
